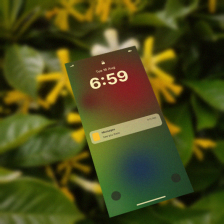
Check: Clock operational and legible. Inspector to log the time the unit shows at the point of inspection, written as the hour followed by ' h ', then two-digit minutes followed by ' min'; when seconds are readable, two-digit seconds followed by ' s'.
6 h 59 min
